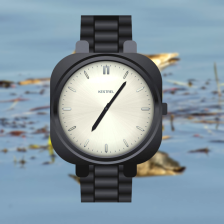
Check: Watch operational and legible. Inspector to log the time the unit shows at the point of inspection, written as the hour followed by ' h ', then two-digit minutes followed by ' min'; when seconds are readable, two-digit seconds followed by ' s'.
7 h 06 min
